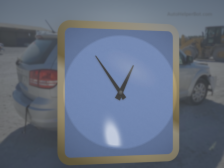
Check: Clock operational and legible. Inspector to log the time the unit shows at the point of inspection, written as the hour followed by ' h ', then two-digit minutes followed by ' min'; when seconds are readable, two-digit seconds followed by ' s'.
12 h 54 min
